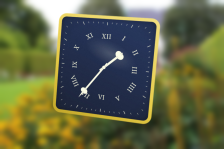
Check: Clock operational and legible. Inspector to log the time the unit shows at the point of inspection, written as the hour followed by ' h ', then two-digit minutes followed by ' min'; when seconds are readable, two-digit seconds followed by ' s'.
1 h 36 min
